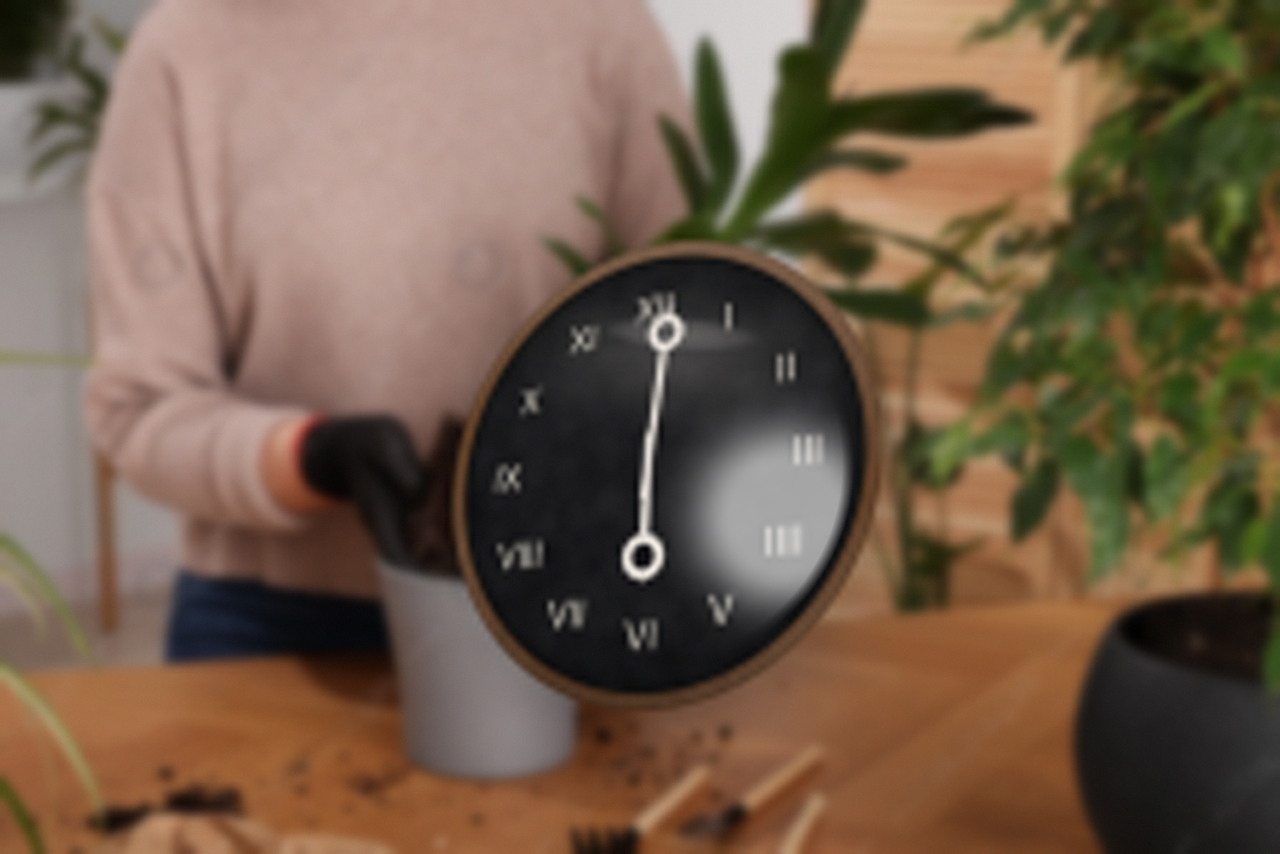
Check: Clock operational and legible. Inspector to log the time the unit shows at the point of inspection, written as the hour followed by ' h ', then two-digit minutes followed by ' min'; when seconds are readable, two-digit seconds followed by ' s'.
6 h 01 min
